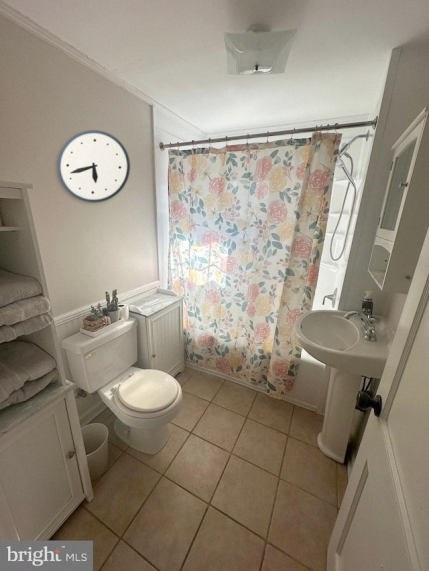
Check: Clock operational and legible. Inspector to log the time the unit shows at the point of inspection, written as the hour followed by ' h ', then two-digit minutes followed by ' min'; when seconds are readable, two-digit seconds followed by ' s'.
5 h 42 min
